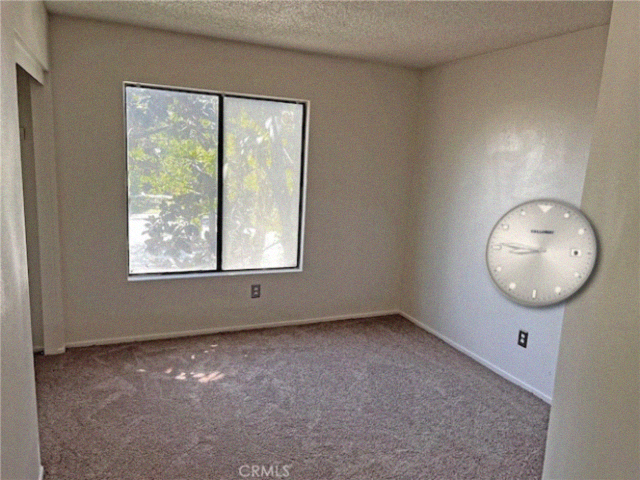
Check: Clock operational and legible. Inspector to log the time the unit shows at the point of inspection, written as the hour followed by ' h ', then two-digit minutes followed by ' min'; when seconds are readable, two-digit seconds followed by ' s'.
8 h 46 min
